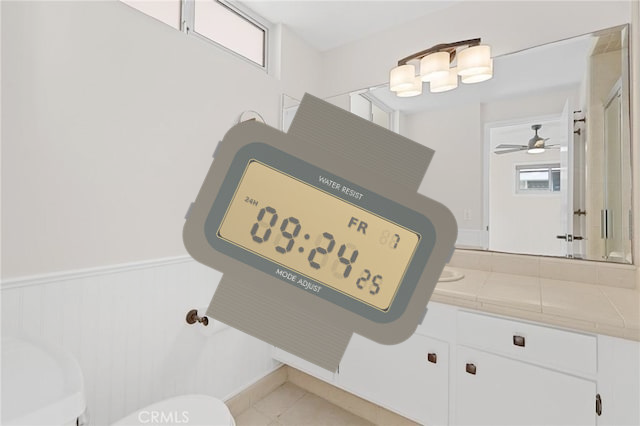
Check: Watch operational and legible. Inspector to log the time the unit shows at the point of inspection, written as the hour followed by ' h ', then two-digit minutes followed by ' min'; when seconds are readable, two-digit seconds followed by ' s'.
9 h 24 min 25 s
